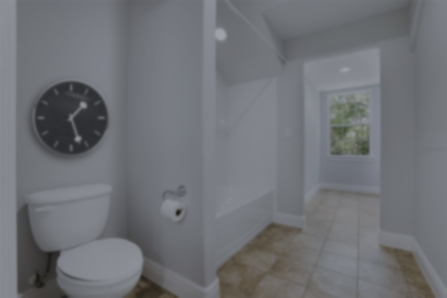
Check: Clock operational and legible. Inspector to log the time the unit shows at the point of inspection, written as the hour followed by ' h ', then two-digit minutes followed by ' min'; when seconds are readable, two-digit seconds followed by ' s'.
1 h 27 min
